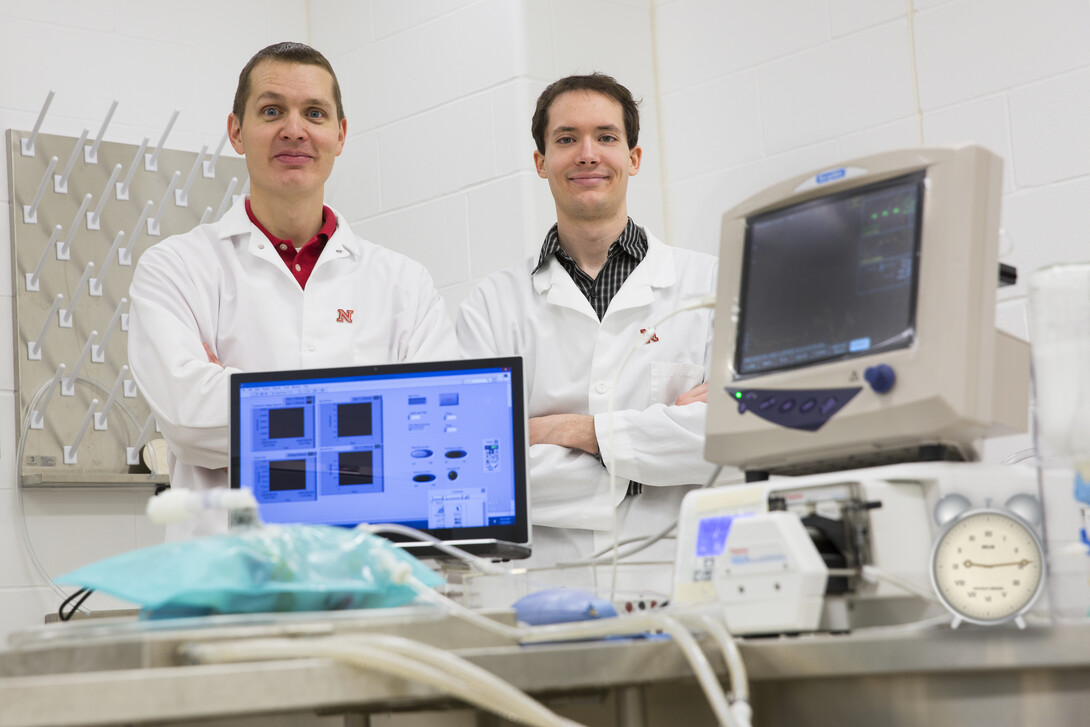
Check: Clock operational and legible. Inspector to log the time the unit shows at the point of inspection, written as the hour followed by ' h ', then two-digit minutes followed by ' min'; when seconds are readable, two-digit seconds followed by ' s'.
9 h 14 min
